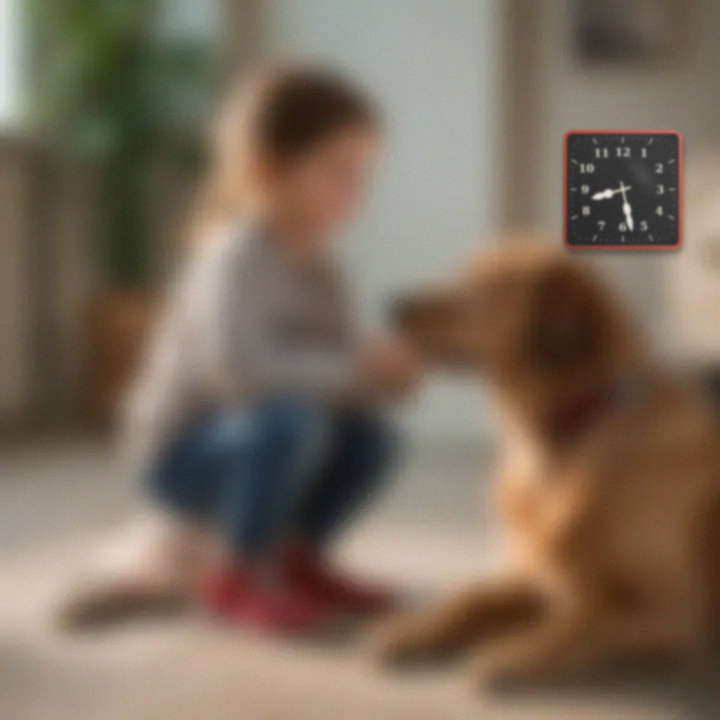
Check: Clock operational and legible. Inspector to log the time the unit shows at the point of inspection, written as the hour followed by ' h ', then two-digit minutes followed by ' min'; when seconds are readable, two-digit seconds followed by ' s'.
8 h 28 min
